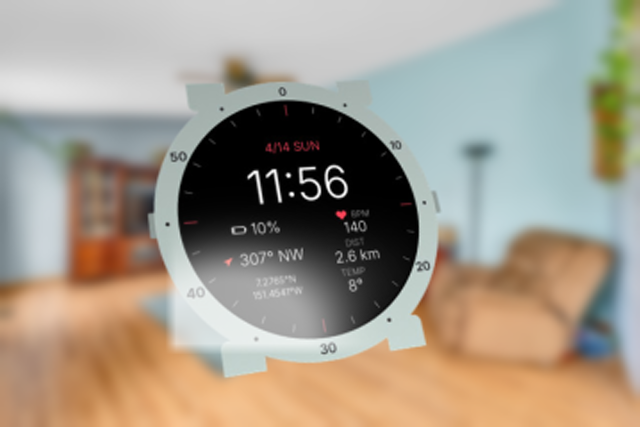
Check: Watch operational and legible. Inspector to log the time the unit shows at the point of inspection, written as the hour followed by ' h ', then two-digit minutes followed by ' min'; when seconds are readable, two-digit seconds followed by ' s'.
11 h 56 min
